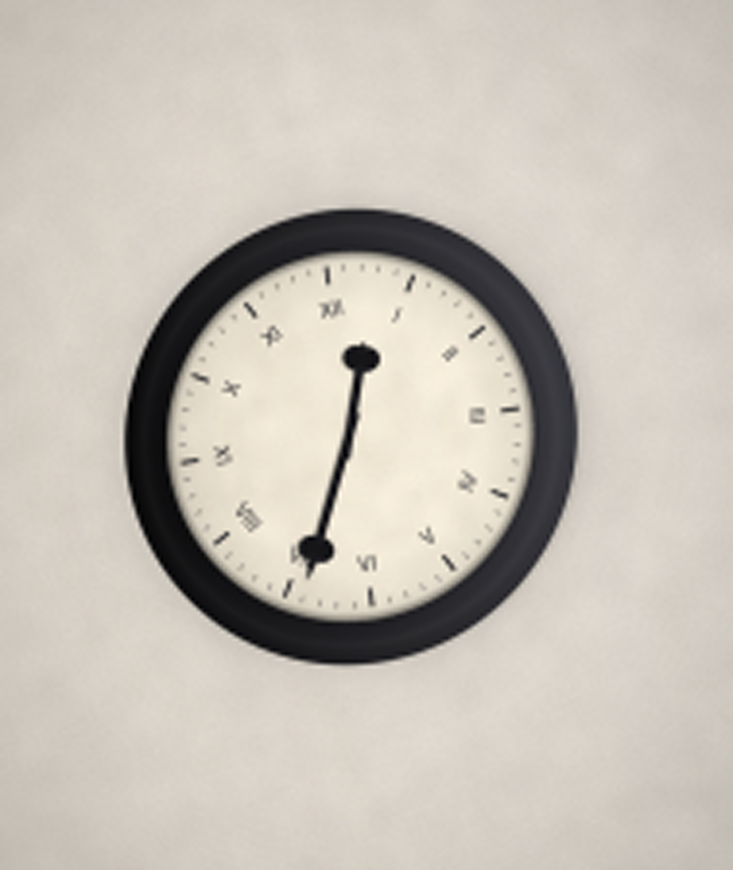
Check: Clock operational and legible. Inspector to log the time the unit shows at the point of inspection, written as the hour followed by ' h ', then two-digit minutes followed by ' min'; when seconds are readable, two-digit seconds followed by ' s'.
12 h 34 min
